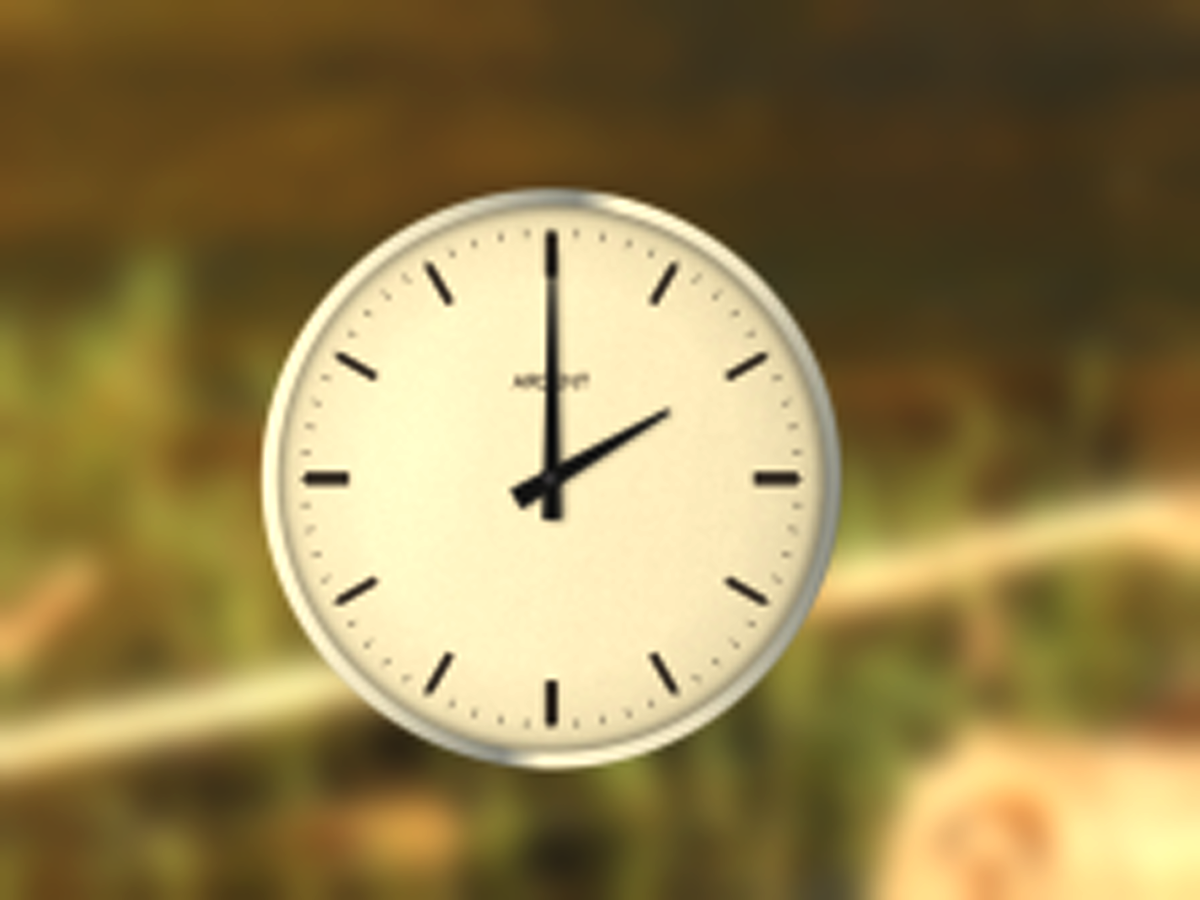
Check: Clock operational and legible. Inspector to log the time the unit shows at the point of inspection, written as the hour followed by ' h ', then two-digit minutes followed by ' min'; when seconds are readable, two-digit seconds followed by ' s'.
2 h 00 min
